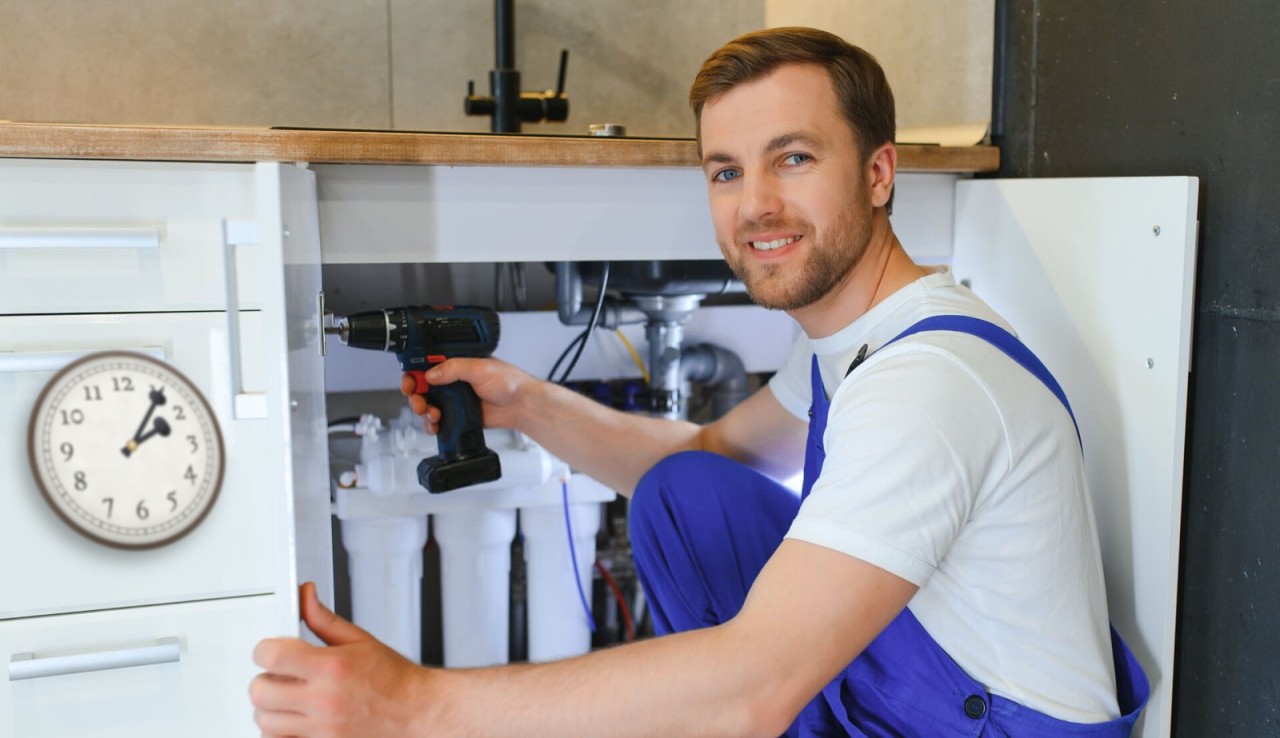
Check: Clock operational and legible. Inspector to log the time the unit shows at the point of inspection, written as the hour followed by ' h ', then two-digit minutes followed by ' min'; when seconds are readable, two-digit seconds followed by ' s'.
2 h 06 min
